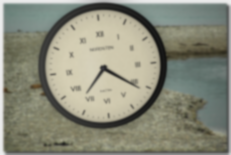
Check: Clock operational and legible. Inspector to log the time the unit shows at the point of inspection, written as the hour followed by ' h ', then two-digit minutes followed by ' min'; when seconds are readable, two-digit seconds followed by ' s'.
7 h 21 min
